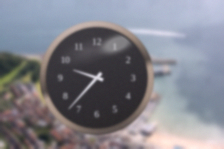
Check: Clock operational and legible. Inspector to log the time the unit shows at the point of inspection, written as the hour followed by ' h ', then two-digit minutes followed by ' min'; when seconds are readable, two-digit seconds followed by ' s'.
9 h 37 min
